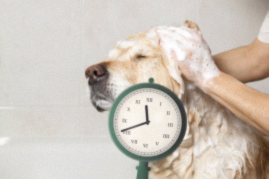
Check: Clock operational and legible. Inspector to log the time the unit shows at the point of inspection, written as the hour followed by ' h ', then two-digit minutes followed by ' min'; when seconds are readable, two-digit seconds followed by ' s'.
11 h 41 min
